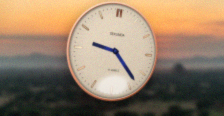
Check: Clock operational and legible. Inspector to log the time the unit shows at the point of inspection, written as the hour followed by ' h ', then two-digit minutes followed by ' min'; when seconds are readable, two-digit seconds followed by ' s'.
9 h 23 min
